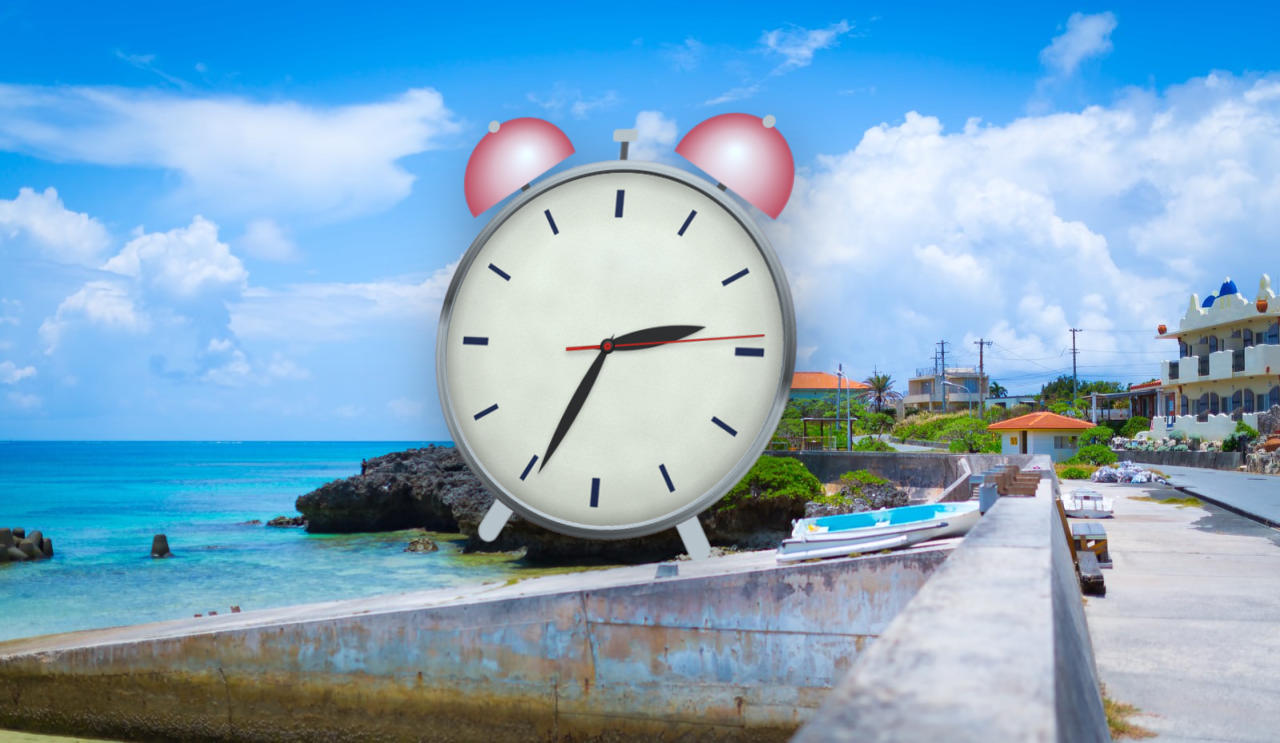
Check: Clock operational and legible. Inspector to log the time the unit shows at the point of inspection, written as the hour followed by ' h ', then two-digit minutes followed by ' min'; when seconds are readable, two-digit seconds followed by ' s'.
2 h 34 min 14 s
